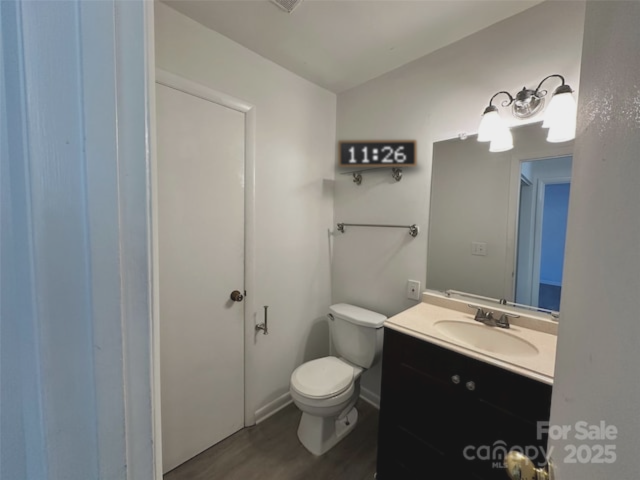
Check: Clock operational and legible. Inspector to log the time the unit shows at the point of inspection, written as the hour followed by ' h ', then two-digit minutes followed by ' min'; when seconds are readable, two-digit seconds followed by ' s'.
11 h 26 min
